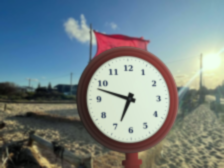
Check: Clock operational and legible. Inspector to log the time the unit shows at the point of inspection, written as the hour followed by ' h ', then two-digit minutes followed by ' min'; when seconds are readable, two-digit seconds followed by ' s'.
6 h 48 min
